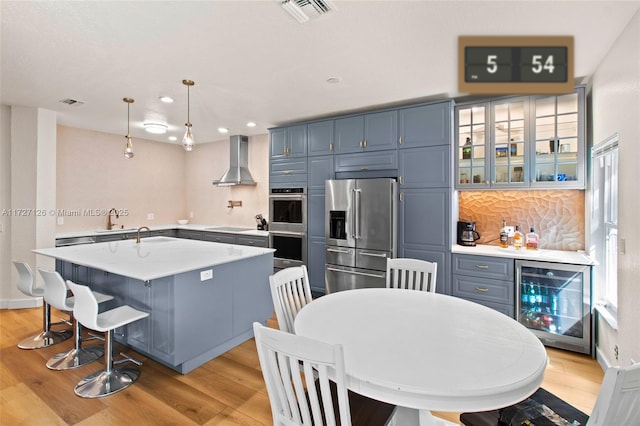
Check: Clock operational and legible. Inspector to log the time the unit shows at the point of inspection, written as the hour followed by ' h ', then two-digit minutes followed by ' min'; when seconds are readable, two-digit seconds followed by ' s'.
5 h 54 min
